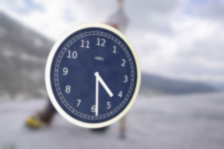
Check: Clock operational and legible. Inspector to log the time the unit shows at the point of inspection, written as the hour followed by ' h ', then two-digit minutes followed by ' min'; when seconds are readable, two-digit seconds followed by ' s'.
4 h 29 min
